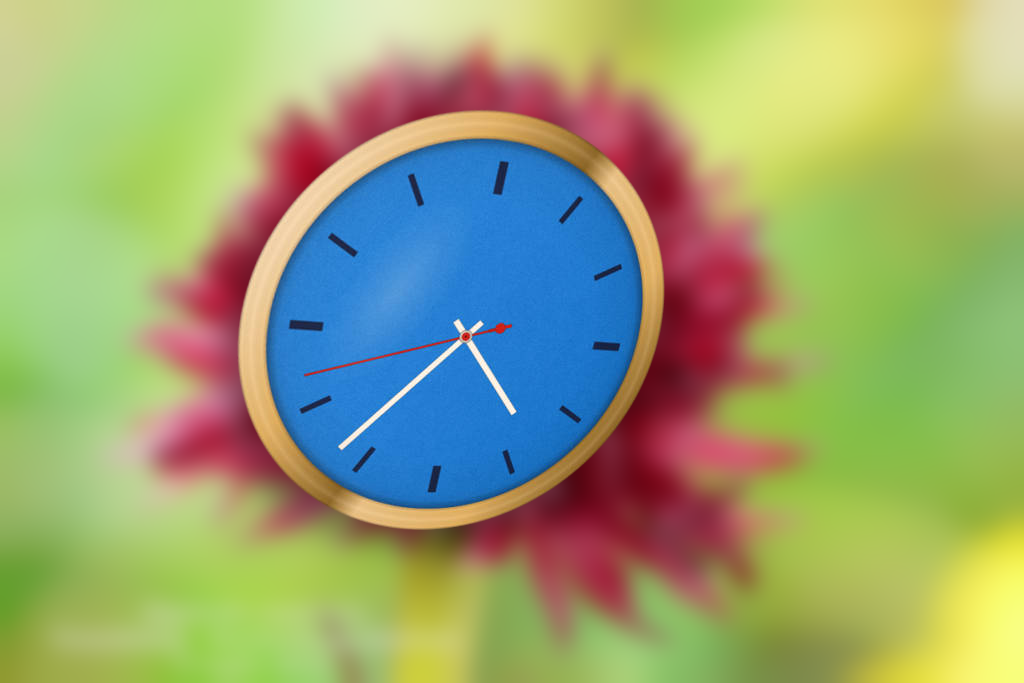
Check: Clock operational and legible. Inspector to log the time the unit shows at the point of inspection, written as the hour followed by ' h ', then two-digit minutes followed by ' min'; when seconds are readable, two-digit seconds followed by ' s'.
4 h 36 min 42 s
